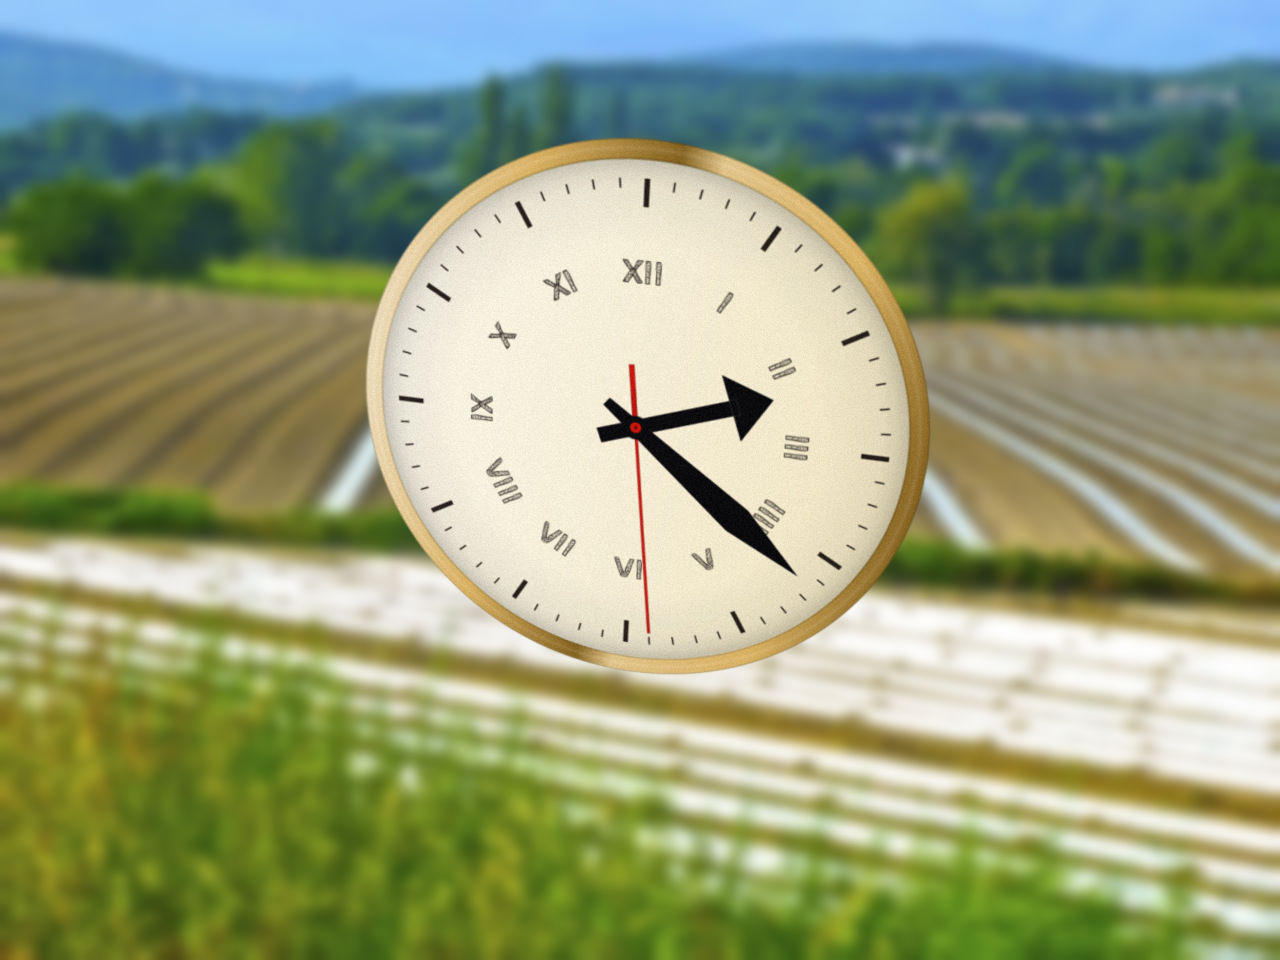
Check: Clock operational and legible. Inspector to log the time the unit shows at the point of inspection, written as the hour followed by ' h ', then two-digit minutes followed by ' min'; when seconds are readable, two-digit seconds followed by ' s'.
2 h 21 min 29 s
